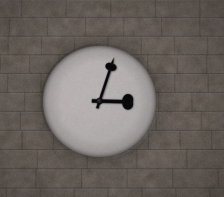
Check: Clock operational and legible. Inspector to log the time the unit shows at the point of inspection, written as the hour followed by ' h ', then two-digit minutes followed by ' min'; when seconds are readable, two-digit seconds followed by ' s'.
3 h 03 min
